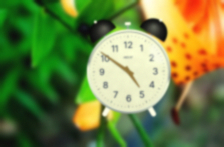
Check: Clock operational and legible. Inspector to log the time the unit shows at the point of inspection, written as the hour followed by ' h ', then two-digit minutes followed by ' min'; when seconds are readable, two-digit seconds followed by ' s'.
4 h 51 min
